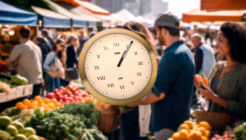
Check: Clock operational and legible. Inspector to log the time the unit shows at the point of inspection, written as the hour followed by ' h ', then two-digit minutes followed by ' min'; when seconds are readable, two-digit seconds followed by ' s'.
1 h 06 min
